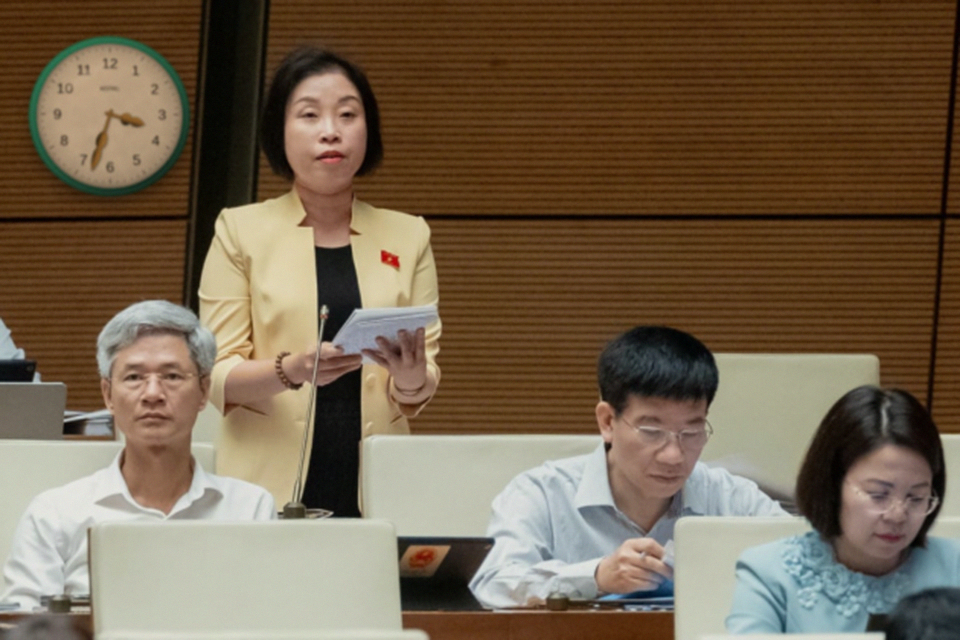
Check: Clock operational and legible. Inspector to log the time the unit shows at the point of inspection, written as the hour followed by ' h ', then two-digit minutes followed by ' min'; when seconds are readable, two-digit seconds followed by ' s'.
3 h 33 min
